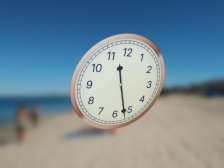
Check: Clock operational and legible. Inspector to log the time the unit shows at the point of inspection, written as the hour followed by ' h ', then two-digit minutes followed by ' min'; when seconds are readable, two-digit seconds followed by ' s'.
11 h 27 min
